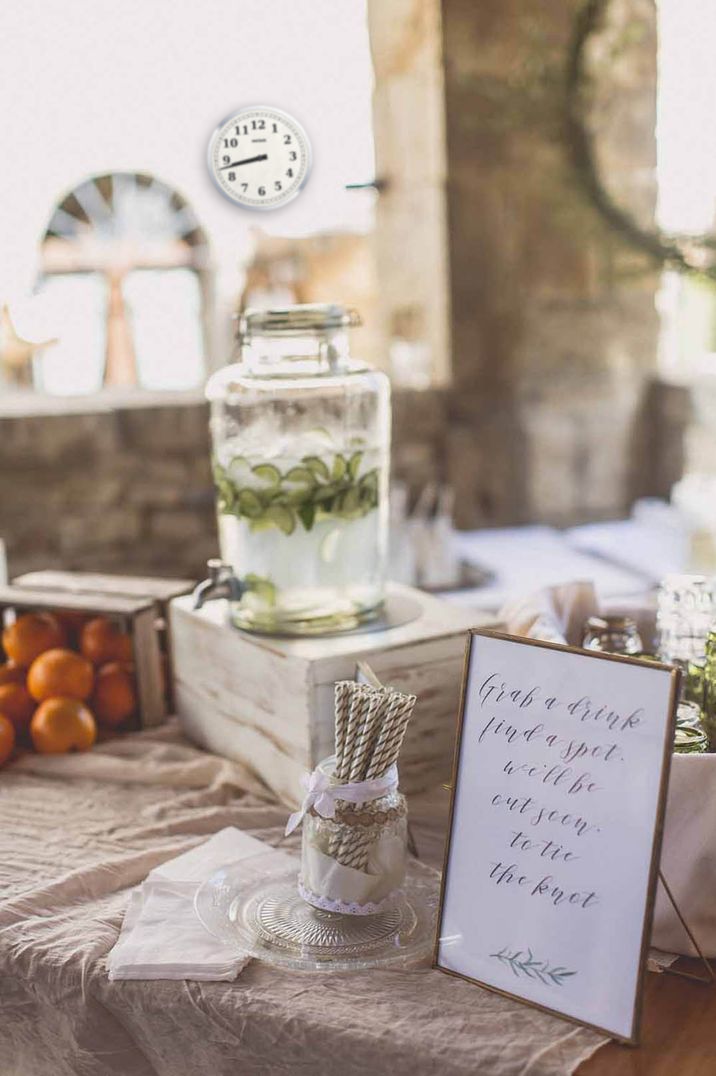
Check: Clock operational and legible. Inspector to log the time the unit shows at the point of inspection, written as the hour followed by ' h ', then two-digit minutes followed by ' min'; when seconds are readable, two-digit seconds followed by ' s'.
8 h 43 min
